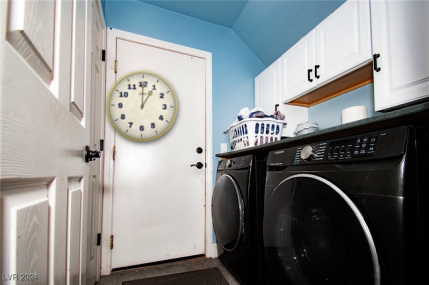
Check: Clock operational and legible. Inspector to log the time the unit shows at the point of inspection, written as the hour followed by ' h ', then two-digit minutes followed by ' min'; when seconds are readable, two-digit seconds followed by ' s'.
1 h 00 min
